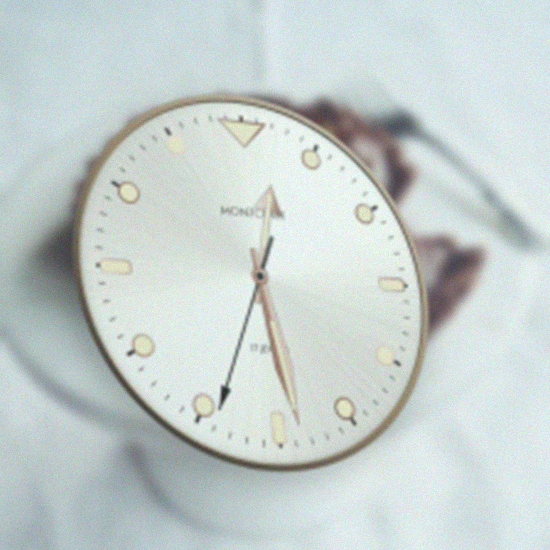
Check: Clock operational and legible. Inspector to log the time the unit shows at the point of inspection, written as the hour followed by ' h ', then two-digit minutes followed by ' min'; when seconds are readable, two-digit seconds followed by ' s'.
12 h 28 min 34 s
